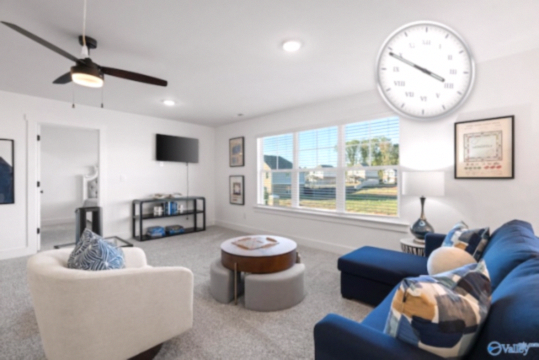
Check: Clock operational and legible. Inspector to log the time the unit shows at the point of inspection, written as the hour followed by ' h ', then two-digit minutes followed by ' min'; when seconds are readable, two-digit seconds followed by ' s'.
3 h 49 min
